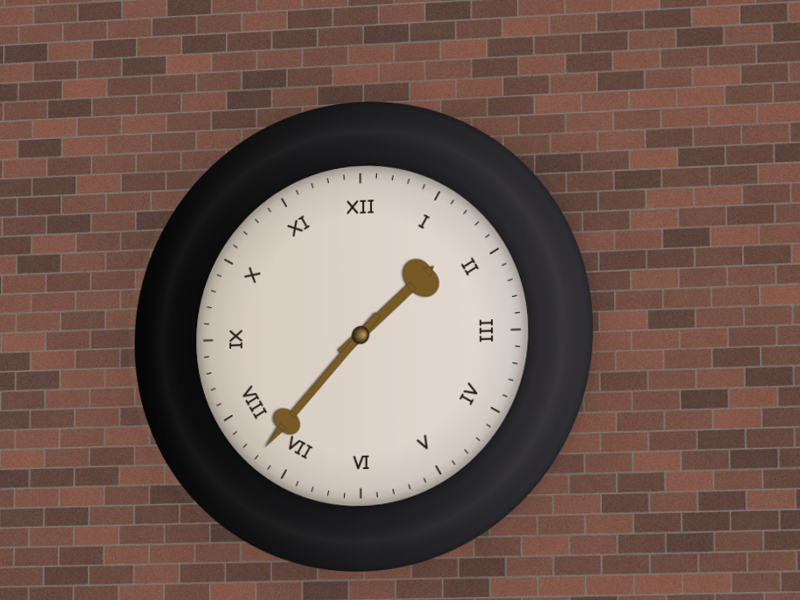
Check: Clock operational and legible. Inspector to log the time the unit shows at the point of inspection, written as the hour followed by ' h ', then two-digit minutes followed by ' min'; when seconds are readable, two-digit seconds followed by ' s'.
1 h 37 min
